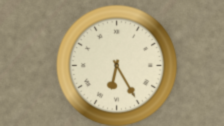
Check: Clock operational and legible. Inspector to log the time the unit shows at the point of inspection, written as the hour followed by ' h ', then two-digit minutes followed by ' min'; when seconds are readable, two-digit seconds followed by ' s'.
6 h 25 min
